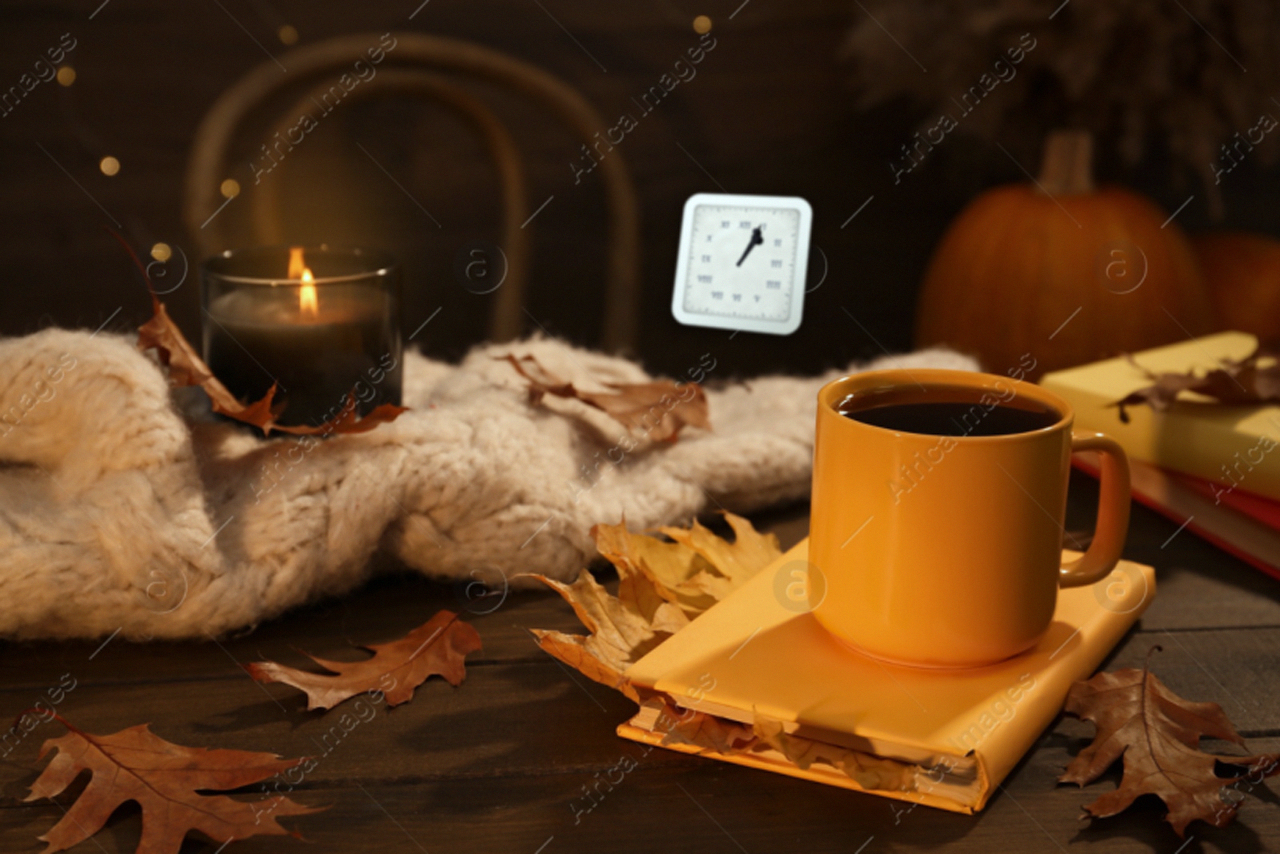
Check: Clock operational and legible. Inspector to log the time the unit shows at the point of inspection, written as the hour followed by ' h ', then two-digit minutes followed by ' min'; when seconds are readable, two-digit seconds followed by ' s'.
1 h 04 min
